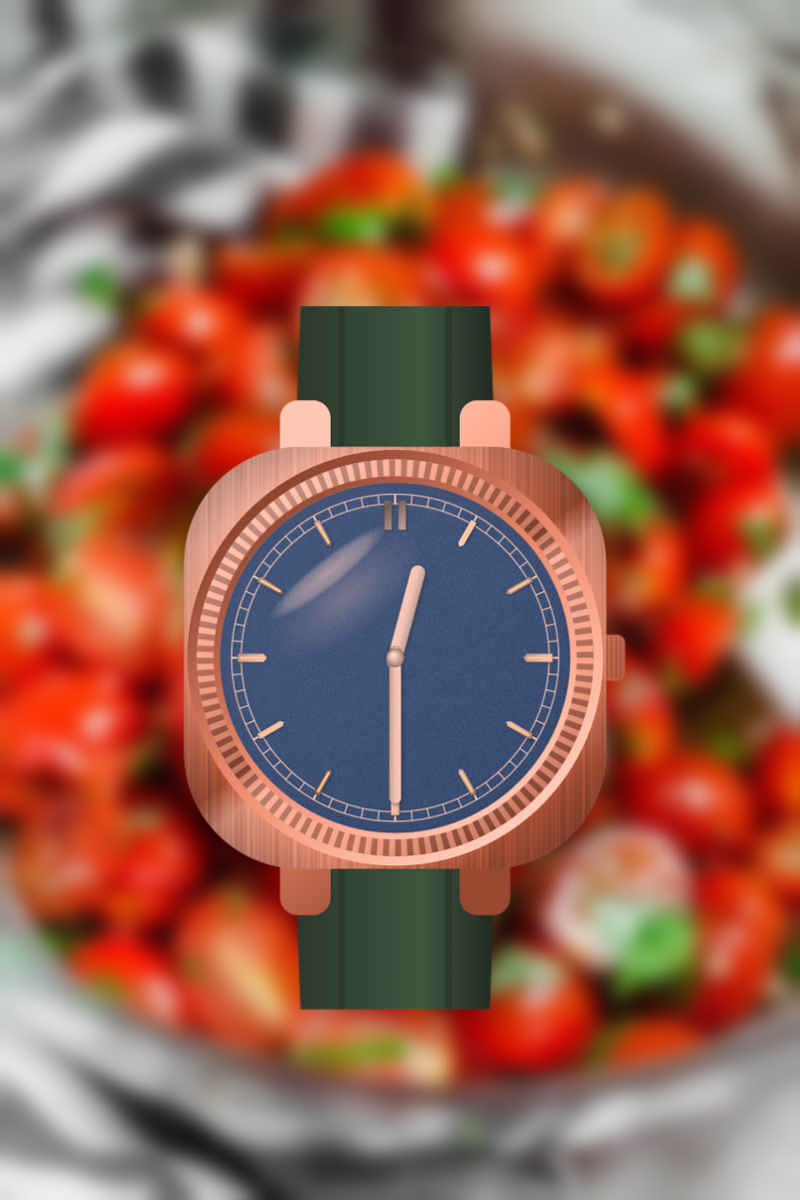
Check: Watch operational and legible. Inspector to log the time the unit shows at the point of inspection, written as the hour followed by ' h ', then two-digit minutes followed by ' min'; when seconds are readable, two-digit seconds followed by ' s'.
12 h 30 min
